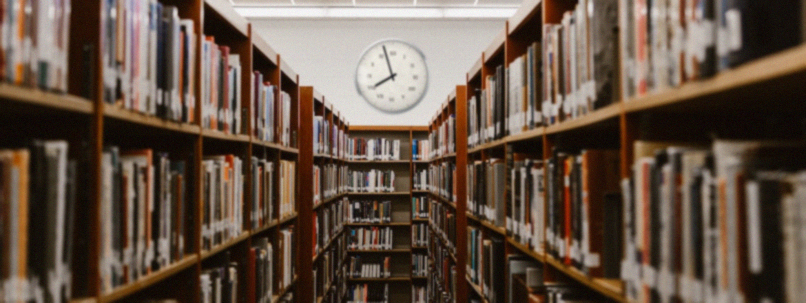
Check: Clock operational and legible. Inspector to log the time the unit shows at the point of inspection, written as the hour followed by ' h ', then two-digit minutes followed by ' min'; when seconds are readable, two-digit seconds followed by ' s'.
7 h 57 min
